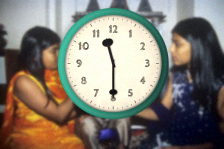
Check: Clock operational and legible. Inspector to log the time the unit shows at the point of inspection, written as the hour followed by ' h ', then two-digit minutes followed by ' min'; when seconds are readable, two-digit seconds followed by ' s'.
11 h 30 min
